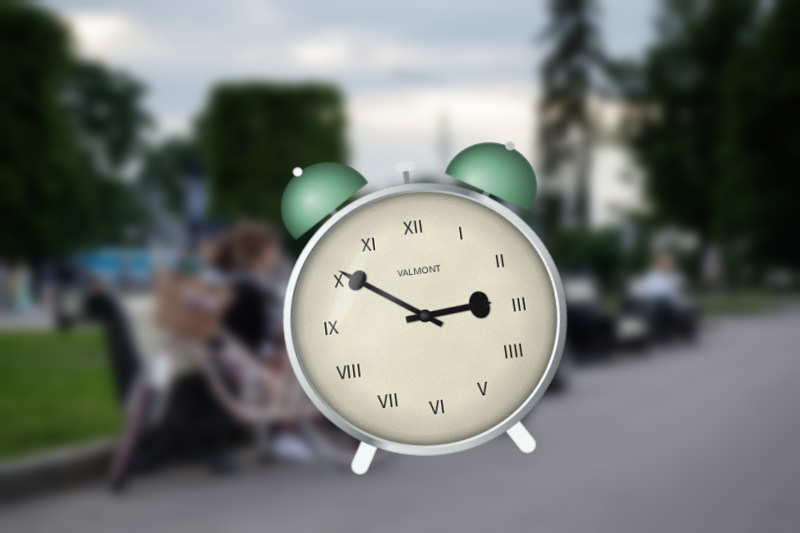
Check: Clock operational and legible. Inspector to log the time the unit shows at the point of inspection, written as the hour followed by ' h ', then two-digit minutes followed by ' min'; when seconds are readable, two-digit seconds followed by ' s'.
2 h 51 min
